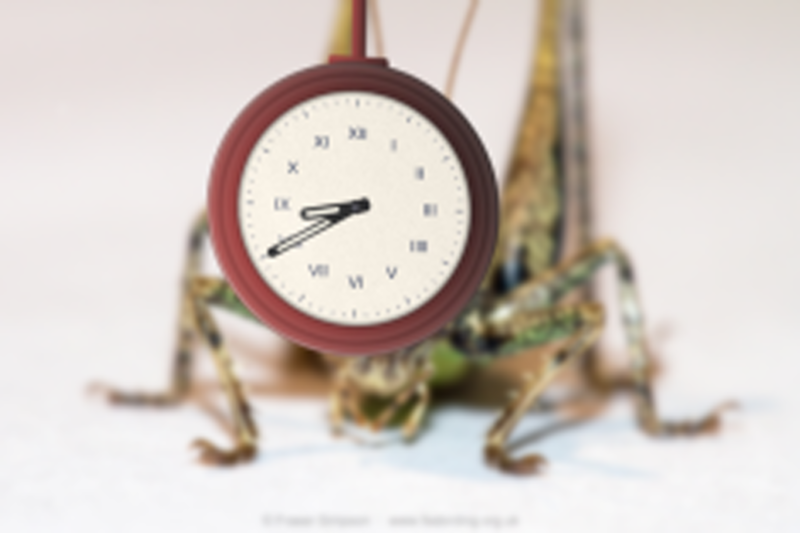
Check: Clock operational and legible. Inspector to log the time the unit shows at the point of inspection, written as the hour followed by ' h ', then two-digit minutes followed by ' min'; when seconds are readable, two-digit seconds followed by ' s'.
8 h 40 min
